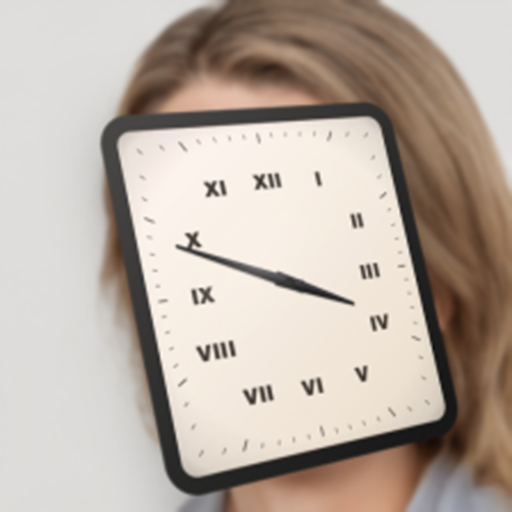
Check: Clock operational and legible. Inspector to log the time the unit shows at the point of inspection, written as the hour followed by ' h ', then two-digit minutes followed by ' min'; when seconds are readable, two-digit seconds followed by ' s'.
3 h 49 min
